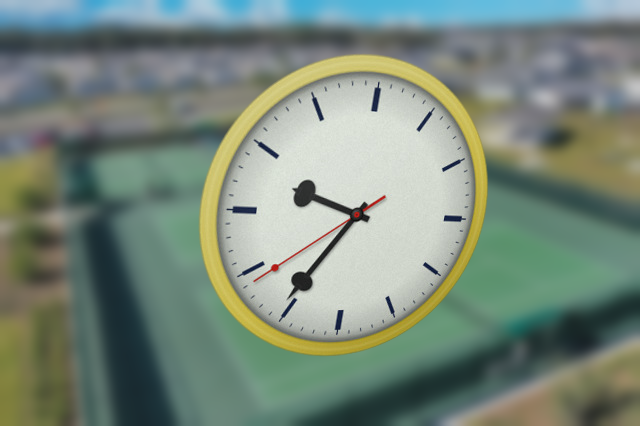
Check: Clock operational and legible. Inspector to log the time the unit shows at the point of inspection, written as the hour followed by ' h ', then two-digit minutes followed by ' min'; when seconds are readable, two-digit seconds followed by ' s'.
9 h 35 min 39 s
